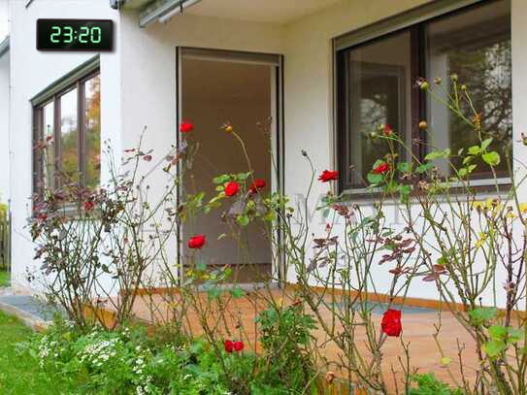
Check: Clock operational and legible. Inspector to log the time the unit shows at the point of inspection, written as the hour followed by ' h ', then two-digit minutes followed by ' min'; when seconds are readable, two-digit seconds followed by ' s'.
23 h 20 min
